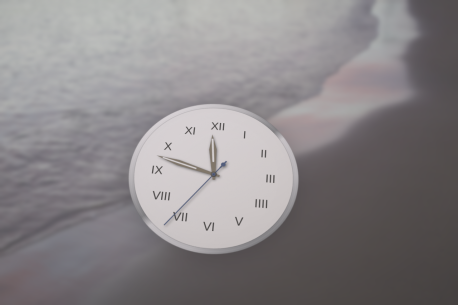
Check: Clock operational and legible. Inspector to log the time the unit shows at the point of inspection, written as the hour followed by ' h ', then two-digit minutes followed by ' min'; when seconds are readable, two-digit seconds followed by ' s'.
11 h 47 min 36 s
